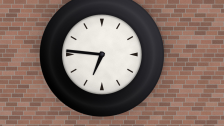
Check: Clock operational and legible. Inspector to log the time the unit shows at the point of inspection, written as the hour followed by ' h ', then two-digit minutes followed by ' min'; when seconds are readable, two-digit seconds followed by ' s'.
6 h 46 min
